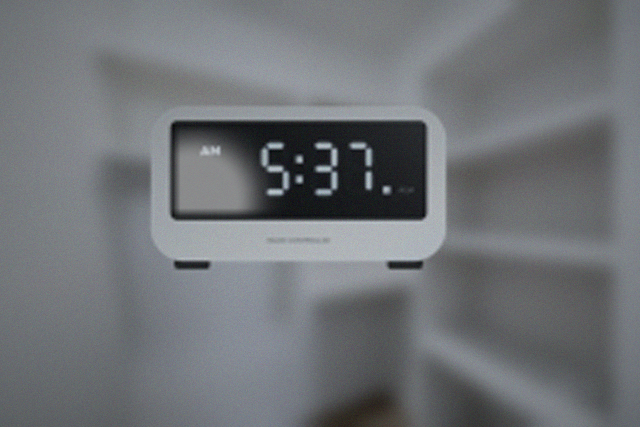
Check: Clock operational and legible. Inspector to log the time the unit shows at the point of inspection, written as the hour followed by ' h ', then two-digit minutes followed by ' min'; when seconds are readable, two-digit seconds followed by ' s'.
5 h 37 min
